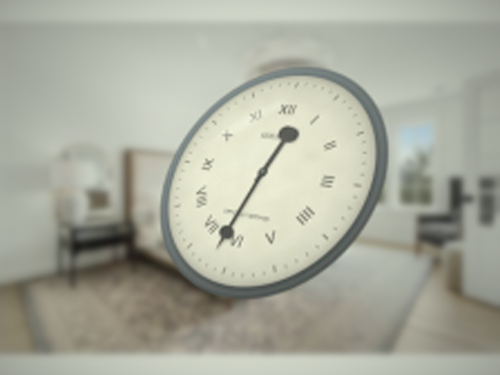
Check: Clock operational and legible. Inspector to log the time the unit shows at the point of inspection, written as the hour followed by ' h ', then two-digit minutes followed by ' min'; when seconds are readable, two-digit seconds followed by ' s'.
12 h 32 min
